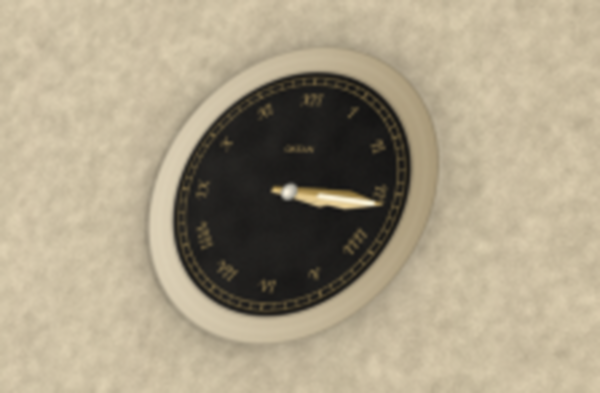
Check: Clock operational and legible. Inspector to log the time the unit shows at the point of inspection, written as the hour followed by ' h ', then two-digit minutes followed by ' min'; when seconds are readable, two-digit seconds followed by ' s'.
3 h 16 min
